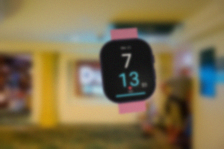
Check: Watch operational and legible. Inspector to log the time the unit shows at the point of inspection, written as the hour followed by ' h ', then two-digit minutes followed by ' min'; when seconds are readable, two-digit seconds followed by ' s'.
7 h 13 min
